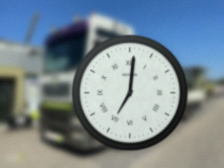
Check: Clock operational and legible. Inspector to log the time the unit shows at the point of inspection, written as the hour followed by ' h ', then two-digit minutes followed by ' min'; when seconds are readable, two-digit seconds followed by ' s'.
7 h 01 min
